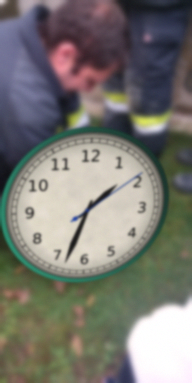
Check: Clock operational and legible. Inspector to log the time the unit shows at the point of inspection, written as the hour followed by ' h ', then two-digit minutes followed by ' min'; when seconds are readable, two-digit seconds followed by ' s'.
1 h 33 min 09 s
